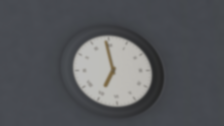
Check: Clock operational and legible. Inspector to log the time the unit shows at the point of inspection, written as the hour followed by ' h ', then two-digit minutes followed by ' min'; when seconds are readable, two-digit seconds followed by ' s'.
6 h 59 min
